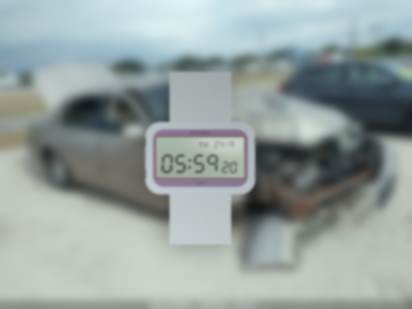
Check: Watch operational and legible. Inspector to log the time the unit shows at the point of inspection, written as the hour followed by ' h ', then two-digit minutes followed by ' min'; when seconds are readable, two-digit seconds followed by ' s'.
5 h 59 min 20 s
